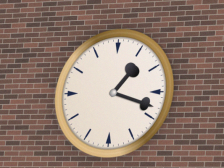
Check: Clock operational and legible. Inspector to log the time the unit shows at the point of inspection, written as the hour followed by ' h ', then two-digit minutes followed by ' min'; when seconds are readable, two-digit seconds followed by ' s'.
1 h 18 min
